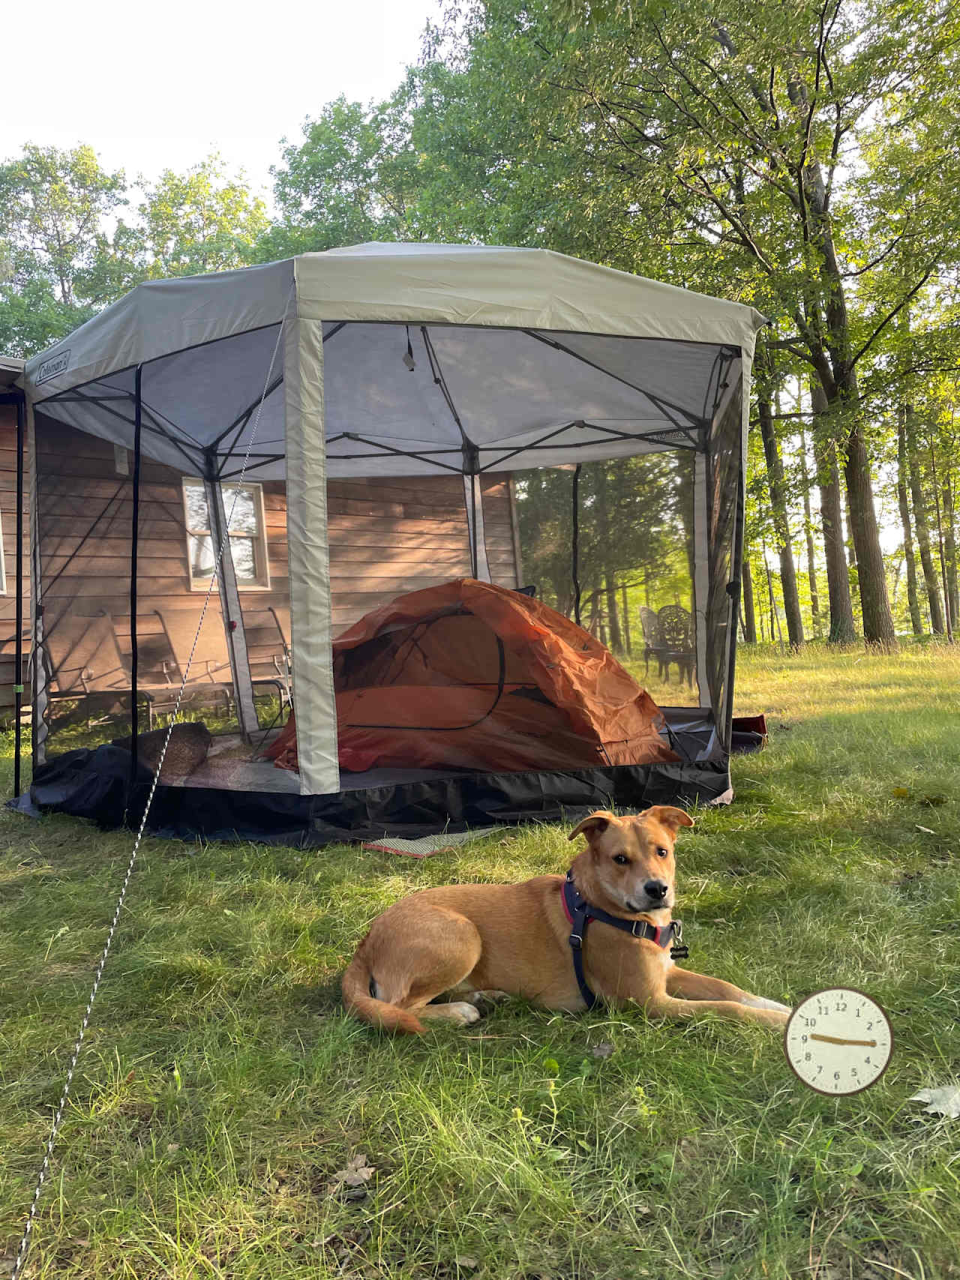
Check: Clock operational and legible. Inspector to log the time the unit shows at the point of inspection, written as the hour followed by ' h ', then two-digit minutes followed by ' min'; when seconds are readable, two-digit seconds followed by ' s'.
9 h 15 min
